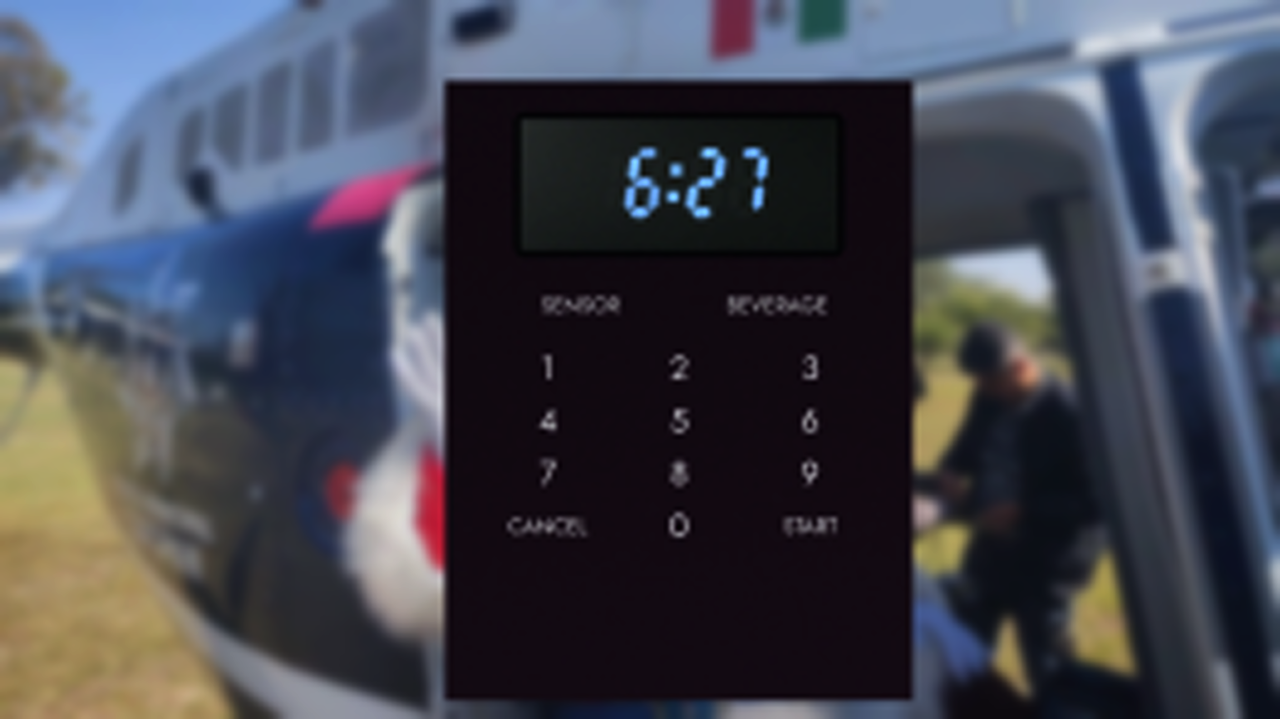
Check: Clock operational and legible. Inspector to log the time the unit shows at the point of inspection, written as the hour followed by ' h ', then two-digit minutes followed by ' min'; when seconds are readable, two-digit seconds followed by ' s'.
6 h 27 min
